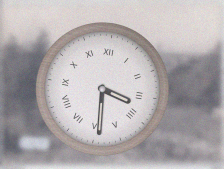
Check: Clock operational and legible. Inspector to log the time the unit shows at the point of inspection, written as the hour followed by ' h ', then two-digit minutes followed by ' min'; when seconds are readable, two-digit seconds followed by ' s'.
3 h 29 min
